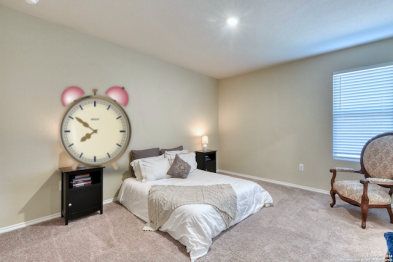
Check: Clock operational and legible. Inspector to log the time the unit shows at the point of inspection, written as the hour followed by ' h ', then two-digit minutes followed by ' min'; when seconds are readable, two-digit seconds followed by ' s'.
7 h 51 min
